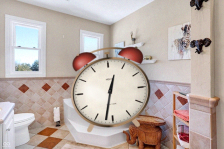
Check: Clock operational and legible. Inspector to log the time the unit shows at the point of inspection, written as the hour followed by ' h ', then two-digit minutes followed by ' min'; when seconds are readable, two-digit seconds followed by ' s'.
12 h 32 min
